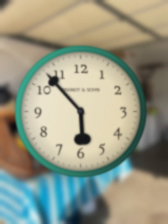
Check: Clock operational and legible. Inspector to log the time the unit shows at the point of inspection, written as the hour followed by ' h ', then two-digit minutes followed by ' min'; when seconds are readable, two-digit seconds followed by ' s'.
5 h 53 min
